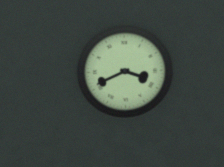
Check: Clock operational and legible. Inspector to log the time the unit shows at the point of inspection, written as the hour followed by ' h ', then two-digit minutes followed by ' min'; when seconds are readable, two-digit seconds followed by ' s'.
3 h 41 min
